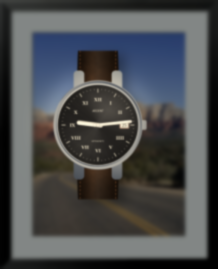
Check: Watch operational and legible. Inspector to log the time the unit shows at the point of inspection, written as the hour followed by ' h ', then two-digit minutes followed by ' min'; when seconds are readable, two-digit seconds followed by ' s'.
9 h 14 min
